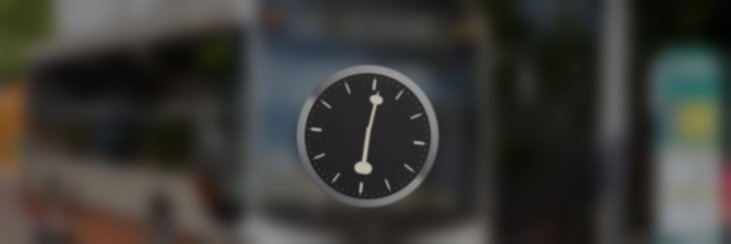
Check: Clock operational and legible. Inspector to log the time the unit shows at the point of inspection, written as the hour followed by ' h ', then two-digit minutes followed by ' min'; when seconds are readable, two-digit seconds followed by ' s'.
6 h 01 min
